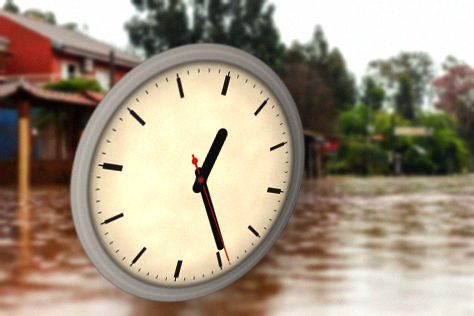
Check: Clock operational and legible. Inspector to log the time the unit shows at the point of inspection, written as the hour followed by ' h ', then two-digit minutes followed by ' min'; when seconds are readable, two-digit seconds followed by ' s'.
12 h 24 min 24 s
